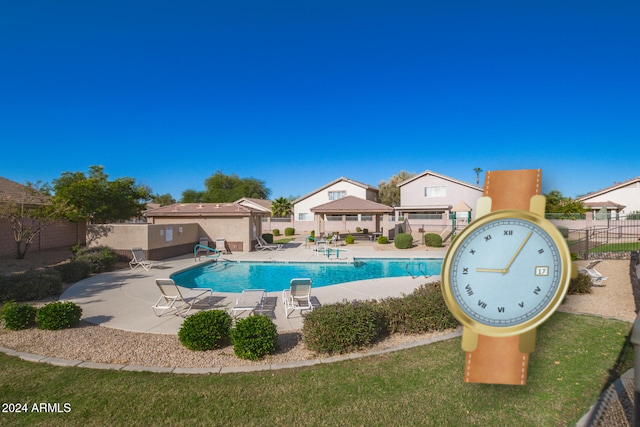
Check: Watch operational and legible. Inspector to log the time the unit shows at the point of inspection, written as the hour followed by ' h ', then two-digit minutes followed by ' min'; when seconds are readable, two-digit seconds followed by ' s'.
9 h 05 min
